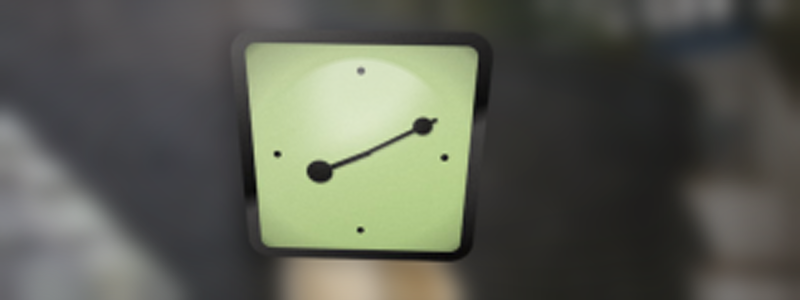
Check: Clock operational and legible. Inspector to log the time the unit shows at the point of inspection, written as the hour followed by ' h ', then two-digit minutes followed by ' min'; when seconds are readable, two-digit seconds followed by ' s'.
8 h 10 min
